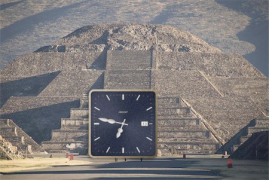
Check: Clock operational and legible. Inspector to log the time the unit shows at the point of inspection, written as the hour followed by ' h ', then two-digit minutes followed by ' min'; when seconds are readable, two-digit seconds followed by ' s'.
6 h 47 min
